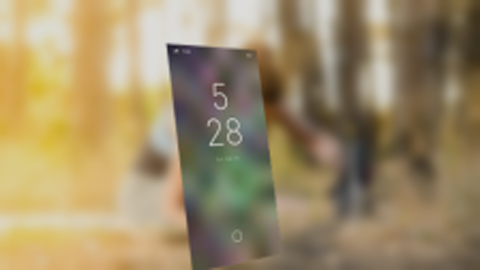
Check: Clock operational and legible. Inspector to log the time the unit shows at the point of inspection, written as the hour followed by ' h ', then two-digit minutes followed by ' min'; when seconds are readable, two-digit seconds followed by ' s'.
5 h 28 min
